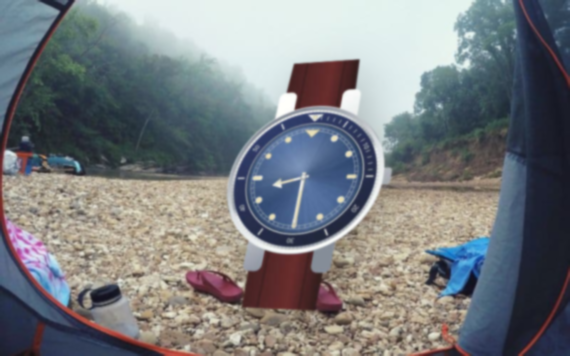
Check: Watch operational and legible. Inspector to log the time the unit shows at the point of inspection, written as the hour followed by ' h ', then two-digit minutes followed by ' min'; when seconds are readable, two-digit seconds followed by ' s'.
8 h 30 min
